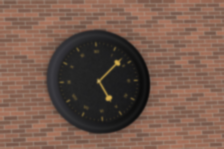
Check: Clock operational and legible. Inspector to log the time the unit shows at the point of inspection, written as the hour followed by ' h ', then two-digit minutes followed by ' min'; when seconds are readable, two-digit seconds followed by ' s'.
5 h 08 min
